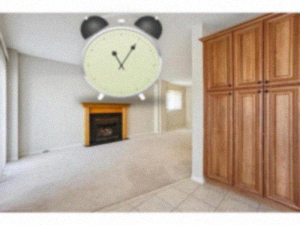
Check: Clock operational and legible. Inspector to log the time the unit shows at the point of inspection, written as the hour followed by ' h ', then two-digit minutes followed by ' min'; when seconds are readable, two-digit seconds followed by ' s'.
11 h 05 min
